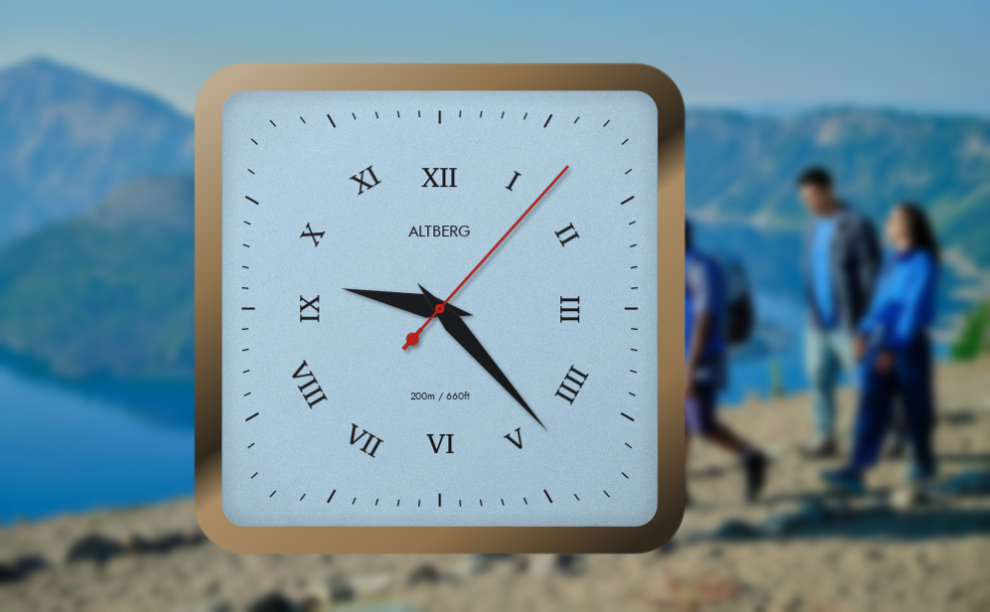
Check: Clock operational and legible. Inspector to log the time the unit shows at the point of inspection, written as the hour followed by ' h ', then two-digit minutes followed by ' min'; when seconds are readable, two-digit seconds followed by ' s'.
9 h 23 min 07 s
